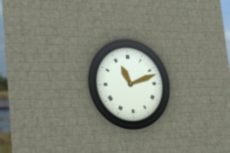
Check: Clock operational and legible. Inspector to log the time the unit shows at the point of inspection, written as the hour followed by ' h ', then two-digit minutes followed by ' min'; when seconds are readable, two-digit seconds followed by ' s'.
11 h 12 min
